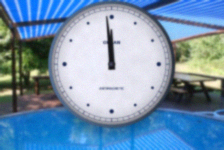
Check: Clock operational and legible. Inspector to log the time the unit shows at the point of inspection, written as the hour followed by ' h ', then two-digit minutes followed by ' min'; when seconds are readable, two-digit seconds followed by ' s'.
11 h 59 min
